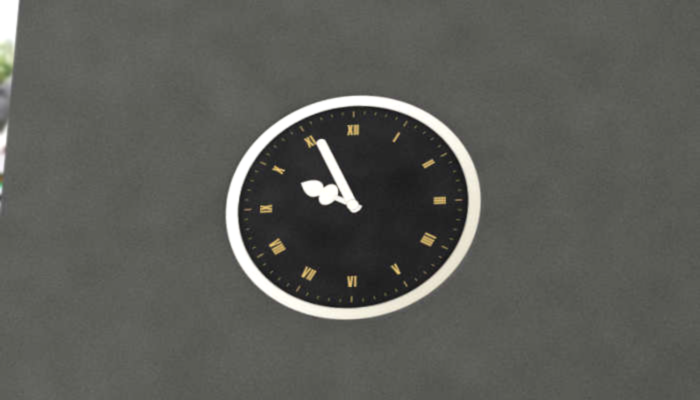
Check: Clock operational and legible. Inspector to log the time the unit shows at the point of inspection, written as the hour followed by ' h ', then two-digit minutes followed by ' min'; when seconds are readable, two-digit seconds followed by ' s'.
9 h 56 min
